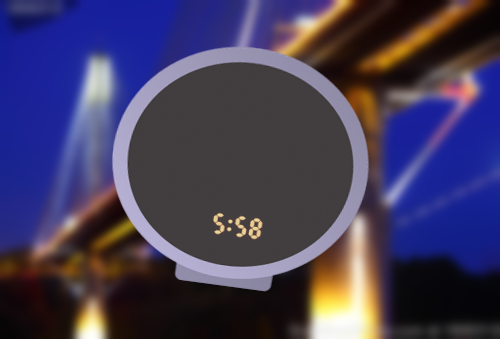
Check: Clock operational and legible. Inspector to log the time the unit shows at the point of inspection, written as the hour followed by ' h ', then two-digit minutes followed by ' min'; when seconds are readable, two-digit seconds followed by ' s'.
5 h 58 min
